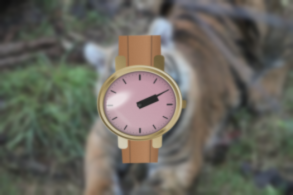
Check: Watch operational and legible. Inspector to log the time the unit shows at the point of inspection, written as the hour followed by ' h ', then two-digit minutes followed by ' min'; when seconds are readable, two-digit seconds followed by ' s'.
2 h 10 min
